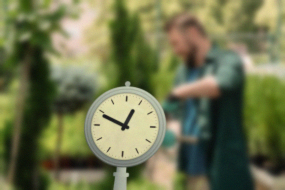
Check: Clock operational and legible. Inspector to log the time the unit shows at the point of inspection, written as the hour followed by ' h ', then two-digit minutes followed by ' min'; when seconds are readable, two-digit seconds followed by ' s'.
12 h 49 min
